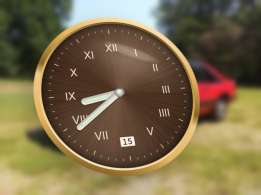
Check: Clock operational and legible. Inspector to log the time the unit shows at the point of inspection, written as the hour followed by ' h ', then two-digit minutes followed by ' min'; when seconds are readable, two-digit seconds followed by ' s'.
8 h 39 min
